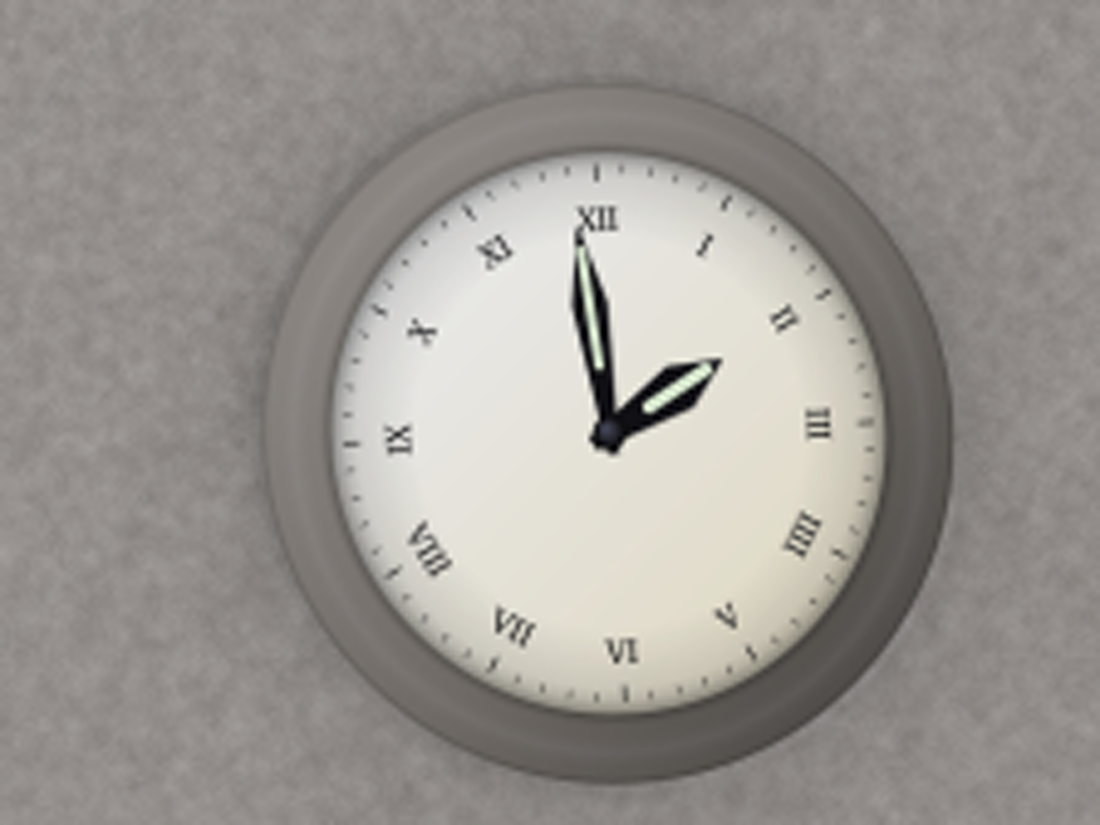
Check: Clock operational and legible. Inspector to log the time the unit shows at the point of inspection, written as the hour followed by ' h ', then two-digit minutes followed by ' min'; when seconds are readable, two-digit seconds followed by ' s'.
1 h 59 min
